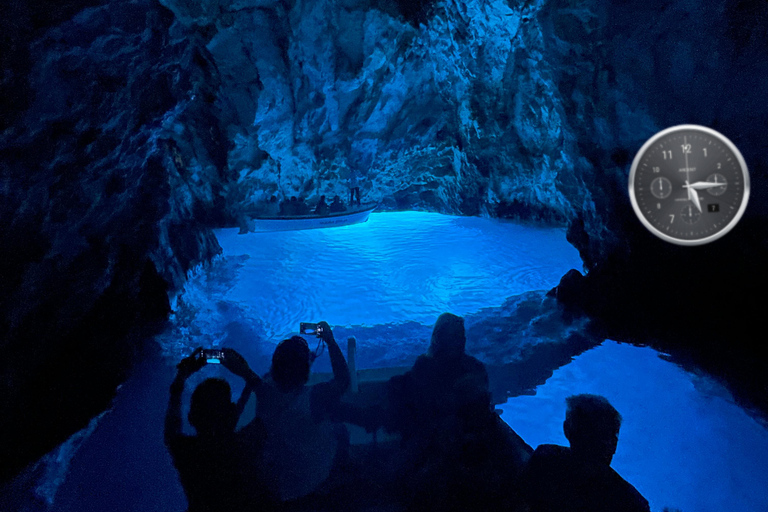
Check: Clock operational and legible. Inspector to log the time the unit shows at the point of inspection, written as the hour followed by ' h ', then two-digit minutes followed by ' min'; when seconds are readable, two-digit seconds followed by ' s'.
5 h 15 min
